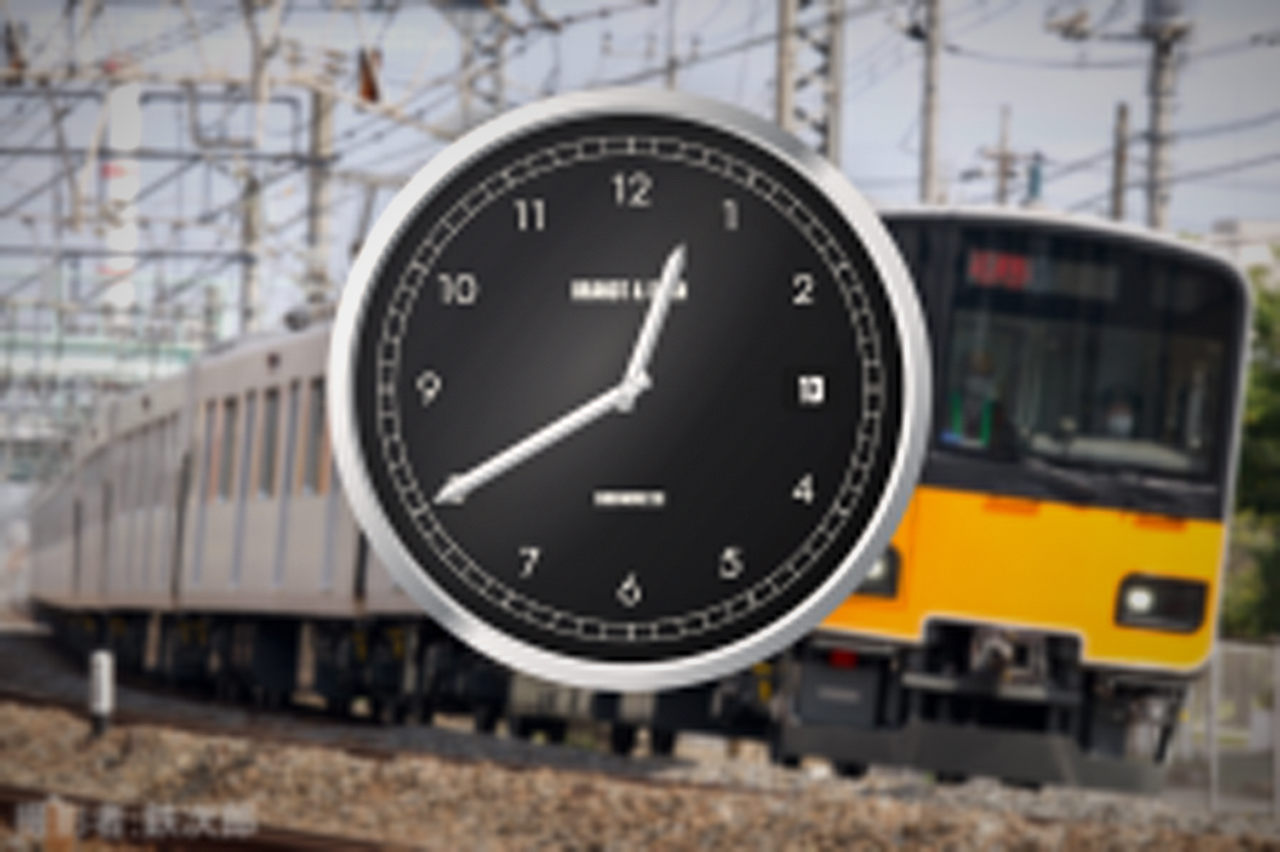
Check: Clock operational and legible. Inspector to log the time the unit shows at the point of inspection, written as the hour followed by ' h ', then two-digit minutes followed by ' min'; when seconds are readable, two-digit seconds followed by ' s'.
12 h 40 min
